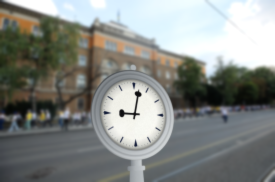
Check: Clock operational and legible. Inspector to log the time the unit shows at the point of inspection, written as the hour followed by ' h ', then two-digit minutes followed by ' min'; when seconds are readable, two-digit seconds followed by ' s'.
9 h 02 min
